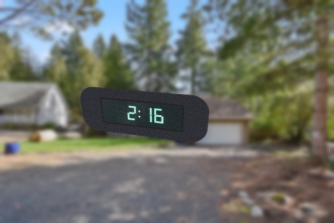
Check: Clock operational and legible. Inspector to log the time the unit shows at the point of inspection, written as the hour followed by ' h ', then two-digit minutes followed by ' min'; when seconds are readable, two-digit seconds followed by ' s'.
2 h 16 min
